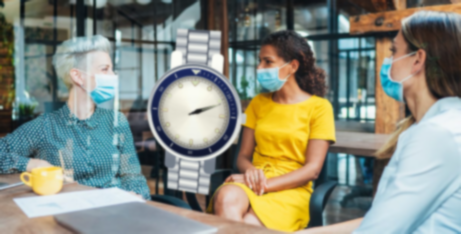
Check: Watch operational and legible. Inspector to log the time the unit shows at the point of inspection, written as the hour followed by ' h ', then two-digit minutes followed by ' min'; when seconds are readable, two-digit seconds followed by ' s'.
2 h 11 min
